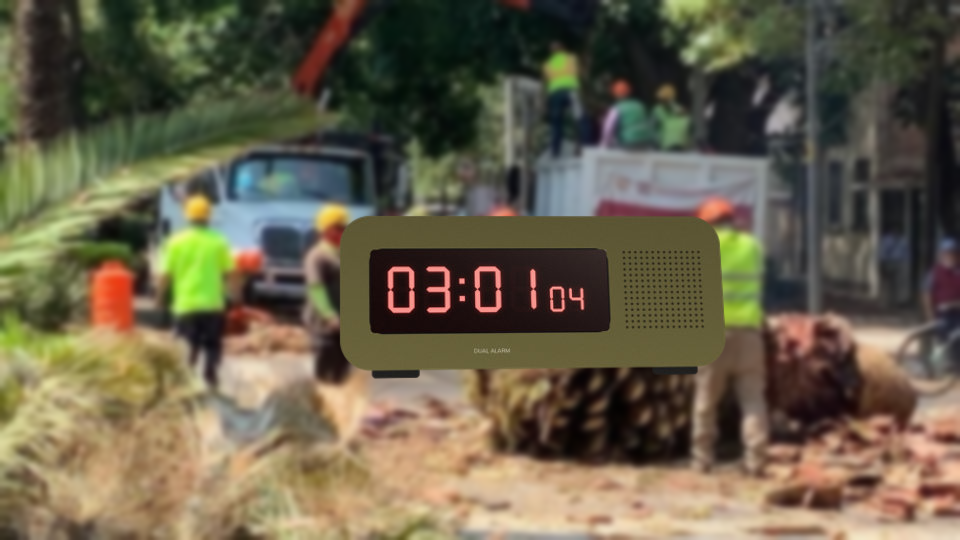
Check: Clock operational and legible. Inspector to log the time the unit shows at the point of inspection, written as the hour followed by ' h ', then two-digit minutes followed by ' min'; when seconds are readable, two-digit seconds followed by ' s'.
3 h 01 min 04 s
